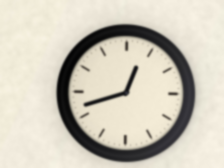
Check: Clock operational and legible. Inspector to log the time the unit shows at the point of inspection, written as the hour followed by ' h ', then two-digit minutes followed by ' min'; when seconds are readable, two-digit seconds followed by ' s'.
12 h 42 min
